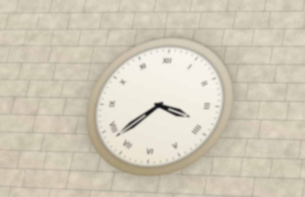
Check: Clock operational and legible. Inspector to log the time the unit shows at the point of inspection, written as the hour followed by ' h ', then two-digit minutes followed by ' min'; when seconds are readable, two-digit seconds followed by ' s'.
3 h 38 min
